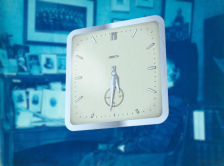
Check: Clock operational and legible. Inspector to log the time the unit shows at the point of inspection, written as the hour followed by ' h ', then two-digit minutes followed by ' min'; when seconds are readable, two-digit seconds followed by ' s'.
5 h 31 min
